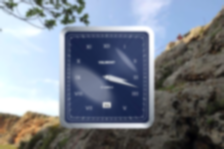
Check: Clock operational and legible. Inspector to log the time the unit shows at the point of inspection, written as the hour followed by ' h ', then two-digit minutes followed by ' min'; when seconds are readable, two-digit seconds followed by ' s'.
3 h 18 min
